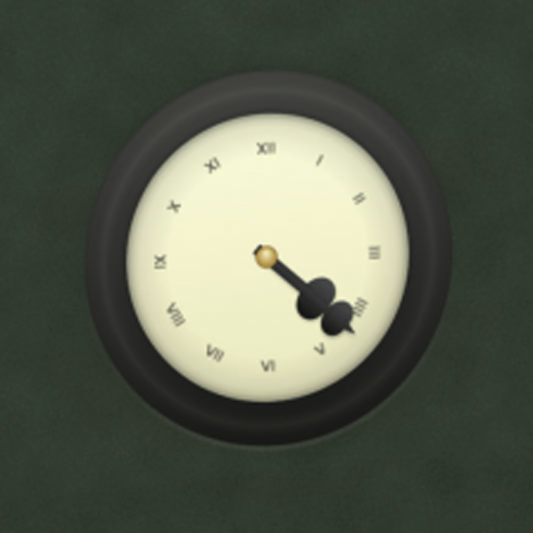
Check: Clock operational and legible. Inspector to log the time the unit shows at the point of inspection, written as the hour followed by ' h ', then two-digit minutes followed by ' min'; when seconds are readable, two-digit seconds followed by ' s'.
4 h 22 min
